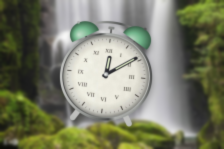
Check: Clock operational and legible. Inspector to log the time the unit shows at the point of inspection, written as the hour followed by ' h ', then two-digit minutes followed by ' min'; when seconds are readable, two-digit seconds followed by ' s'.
12 h 09 min
